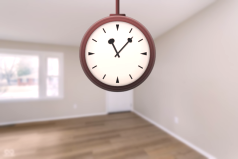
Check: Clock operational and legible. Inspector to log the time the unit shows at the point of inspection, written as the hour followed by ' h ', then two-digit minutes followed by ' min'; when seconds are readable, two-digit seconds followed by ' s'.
11 h 07 min
